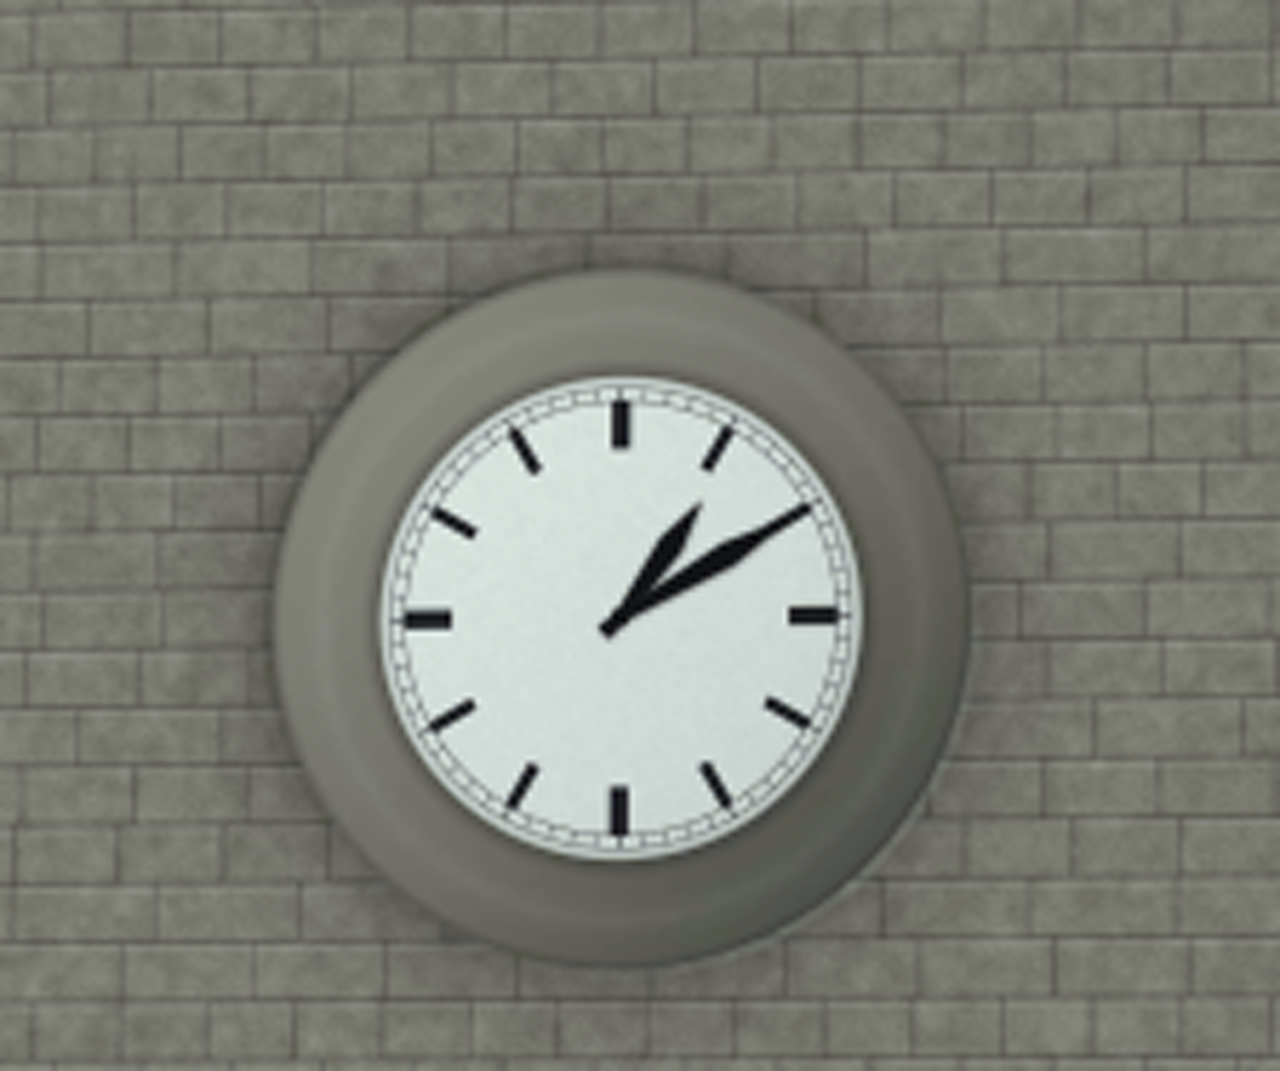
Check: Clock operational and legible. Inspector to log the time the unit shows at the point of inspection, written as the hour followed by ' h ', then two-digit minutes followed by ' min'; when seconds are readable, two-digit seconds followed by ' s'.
1 h 10 min
